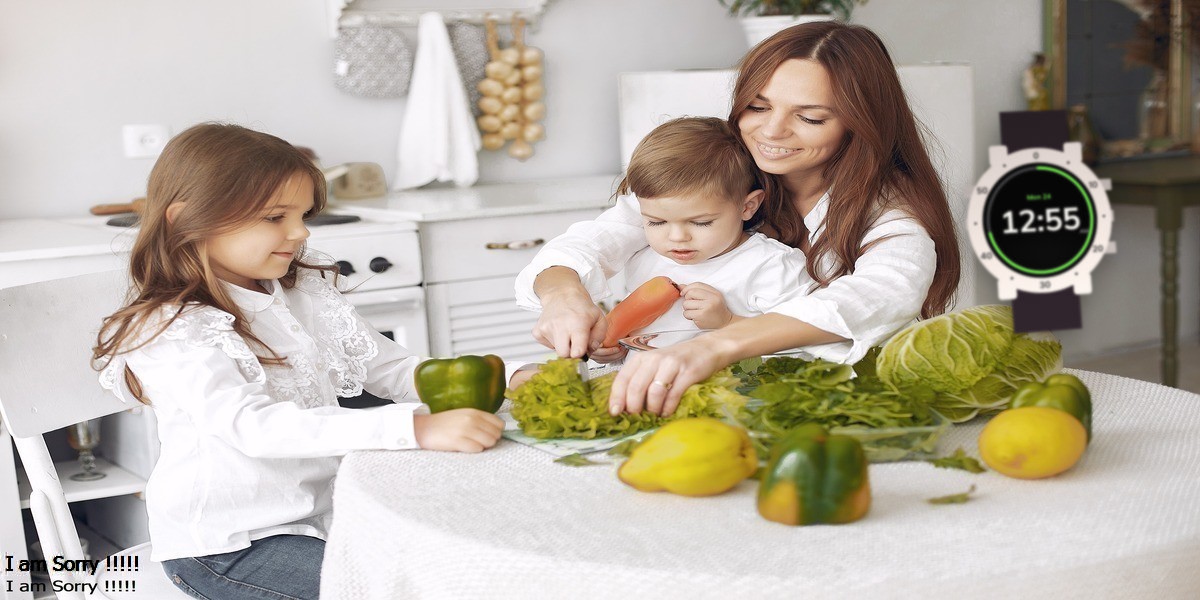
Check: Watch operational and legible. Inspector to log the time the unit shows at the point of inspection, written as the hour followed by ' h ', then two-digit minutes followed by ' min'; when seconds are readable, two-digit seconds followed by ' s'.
12 h 55 min
